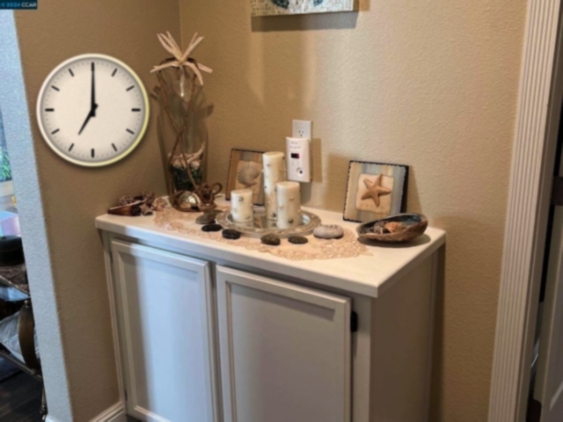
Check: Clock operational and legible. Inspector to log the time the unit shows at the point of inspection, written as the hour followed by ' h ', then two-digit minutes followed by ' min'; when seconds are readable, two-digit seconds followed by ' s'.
7 h 00 min
